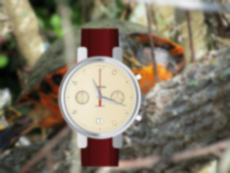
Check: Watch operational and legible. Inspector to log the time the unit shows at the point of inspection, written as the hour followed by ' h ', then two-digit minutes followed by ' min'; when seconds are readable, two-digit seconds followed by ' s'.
11 h 18 min
